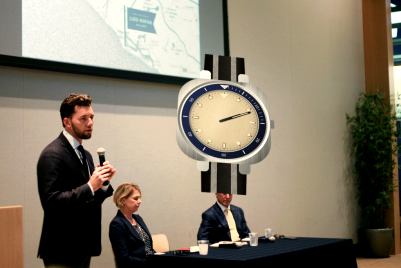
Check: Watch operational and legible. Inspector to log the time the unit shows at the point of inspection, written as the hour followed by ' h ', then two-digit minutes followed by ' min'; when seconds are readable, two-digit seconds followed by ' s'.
2 h 11 min
